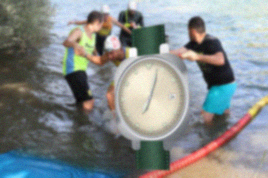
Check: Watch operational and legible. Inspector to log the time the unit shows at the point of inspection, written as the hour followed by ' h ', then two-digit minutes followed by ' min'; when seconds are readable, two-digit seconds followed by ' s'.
7 h 03 min
